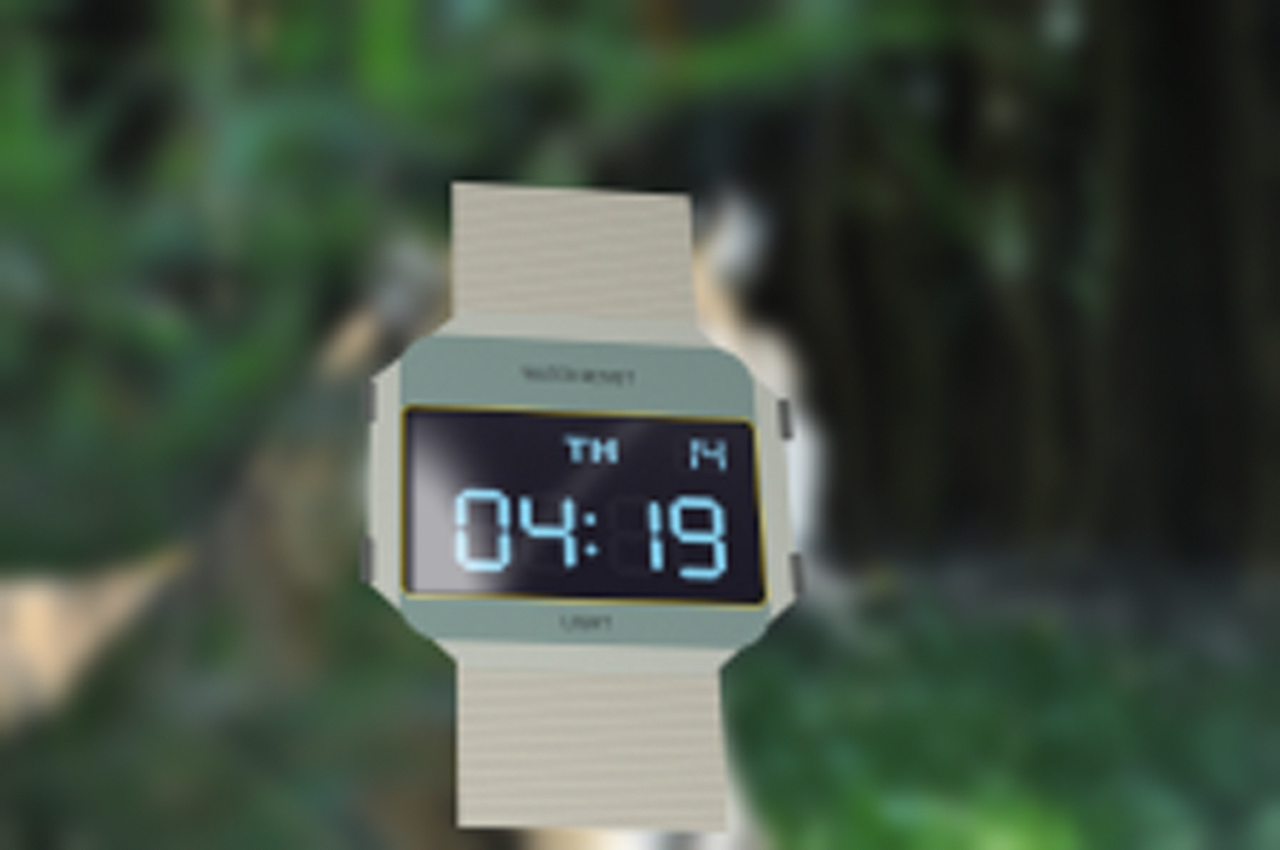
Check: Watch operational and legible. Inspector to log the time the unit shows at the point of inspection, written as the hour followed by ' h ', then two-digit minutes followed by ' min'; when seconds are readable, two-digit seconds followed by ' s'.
4 h 19 min
